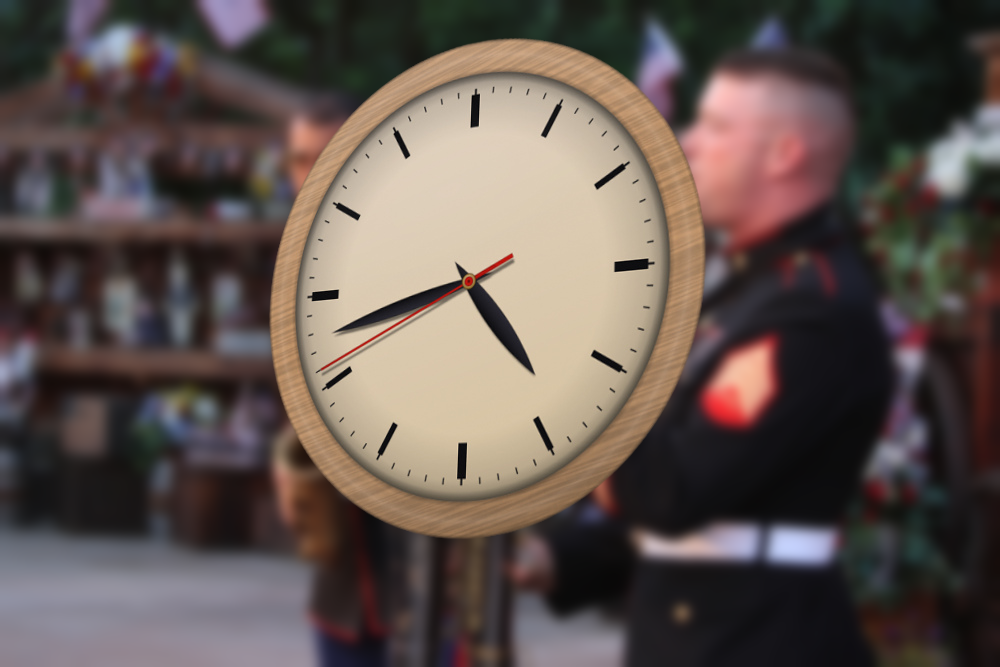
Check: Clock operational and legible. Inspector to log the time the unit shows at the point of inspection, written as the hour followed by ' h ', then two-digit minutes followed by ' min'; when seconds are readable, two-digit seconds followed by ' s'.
4 h 42 min 41 s
